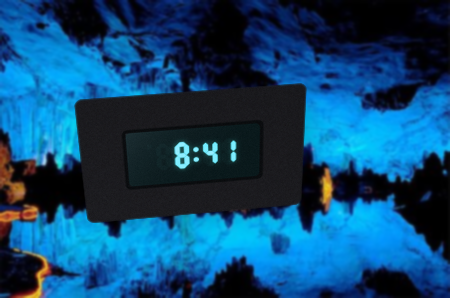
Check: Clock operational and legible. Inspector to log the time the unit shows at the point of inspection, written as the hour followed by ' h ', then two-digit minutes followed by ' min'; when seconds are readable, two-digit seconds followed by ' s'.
8 h 41 min
